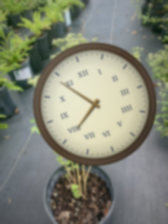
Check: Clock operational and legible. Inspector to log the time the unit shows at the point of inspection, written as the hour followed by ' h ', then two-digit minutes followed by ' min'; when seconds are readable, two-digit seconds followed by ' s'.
7 h 54 min
